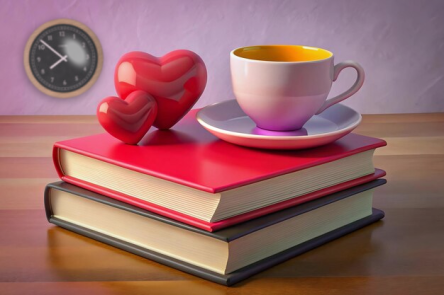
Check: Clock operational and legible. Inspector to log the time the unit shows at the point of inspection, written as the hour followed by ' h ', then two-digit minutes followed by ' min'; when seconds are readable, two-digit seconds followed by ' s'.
7 h 52 min
